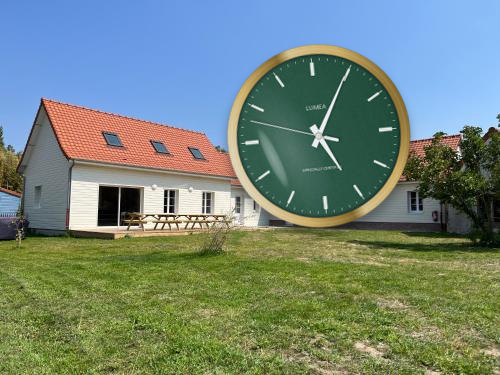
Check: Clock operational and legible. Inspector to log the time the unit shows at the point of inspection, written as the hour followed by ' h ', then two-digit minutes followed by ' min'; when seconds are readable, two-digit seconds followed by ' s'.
5 h 04 min 48 s
